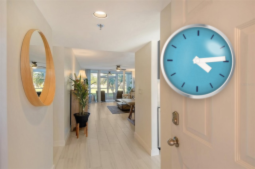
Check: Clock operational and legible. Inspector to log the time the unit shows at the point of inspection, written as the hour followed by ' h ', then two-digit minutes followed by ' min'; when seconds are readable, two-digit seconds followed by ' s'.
4 h 14 min
